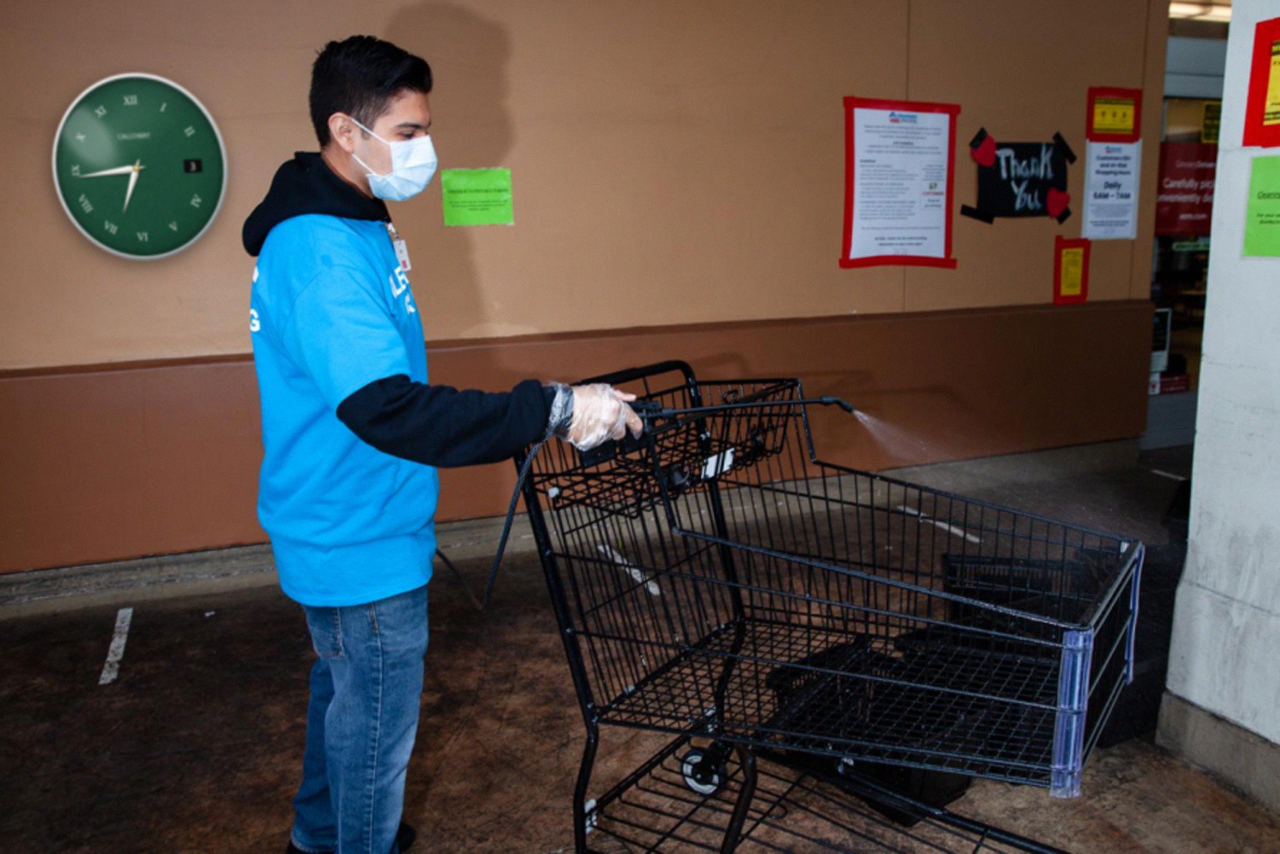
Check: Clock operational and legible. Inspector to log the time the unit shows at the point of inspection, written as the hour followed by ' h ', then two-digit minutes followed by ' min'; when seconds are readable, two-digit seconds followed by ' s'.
6 h 44 min
